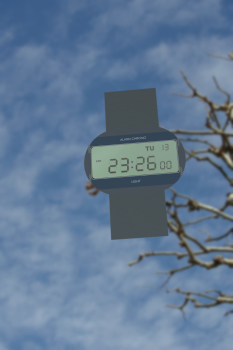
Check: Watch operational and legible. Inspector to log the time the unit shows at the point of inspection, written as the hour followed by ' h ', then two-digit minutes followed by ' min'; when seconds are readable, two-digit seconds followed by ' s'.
23 h 26 min 00 s
